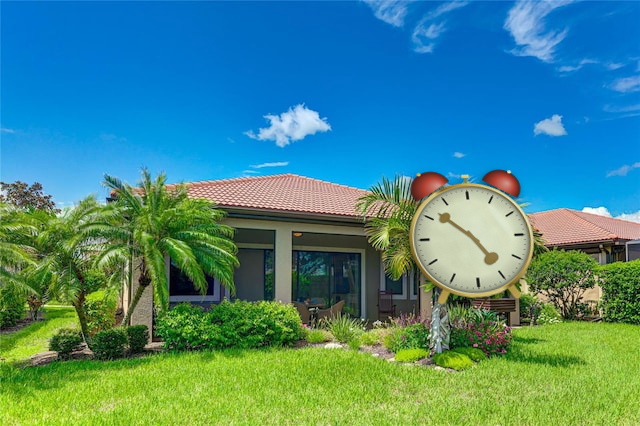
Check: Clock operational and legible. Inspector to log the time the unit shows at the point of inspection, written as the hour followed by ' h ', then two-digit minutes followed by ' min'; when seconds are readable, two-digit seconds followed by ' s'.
4 h 52 min
